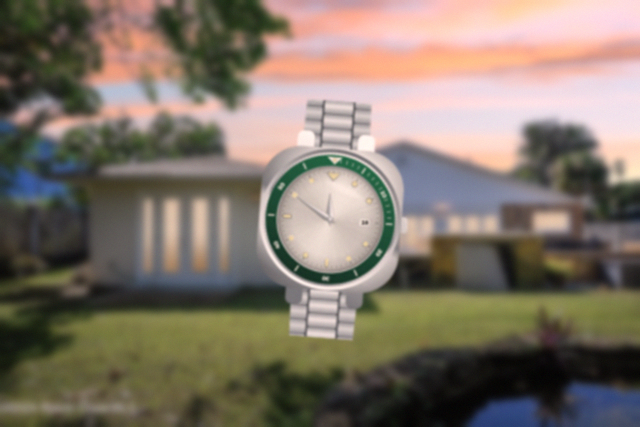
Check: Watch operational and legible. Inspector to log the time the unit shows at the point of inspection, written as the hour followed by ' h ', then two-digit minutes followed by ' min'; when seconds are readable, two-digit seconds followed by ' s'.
11 h 50 min
